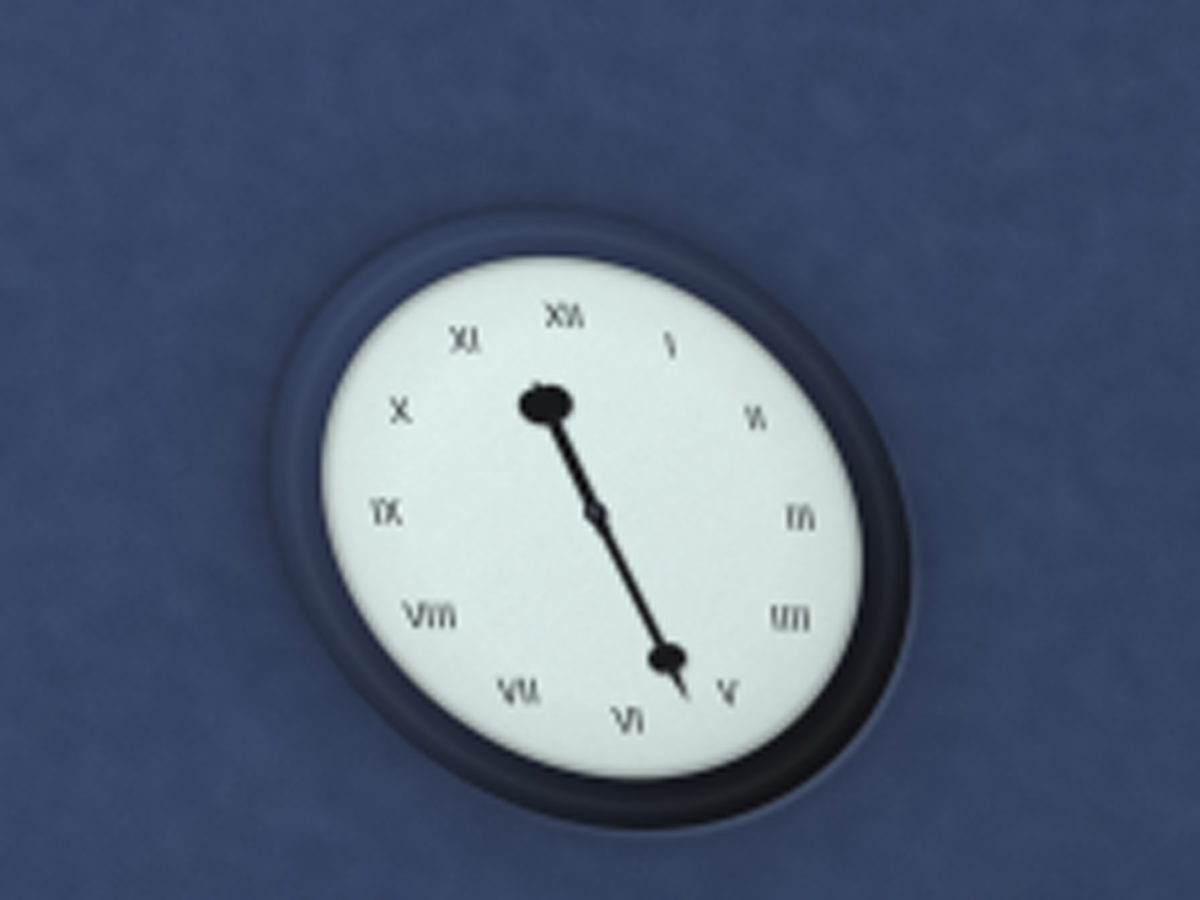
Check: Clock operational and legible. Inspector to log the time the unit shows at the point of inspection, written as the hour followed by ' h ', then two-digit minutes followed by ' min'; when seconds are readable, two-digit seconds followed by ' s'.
11 h 27 min
